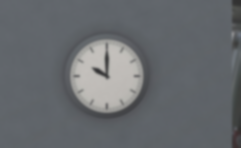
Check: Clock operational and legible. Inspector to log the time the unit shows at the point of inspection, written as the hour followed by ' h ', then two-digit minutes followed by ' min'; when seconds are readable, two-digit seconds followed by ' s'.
10 h 00 min
